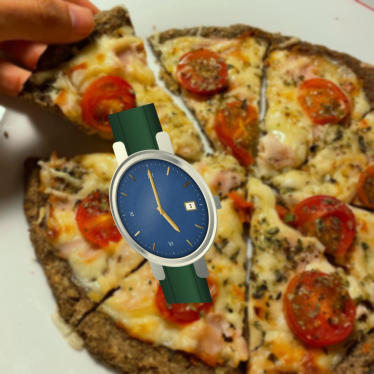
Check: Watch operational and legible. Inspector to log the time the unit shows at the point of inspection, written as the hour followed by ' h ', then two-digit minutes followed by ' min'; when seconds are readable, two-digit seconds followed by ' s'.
5 h 00 min
